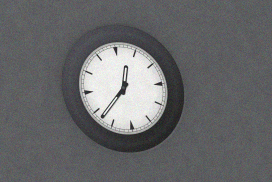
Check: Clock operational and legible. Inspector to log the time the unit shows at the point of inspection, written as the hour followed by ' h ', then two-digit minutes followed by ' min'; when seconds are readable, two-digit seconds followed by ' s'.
12 h 38 min
